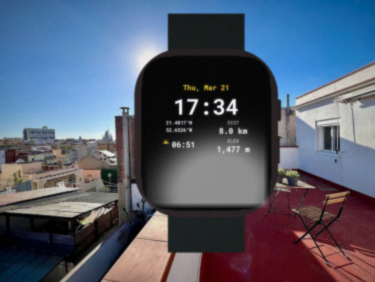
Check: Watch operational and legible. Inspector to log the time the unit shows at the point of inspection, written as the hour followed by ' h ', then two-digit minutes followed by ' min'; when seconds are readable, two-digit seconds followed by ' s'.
17 h 34 min
